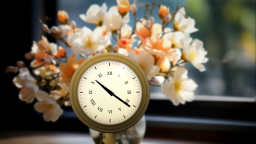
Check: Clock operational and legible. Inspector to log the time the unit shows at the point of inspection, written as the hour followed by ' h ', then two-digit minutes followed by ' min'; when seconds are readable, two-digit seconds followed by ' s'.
10 h 21 min
